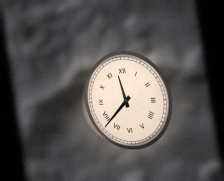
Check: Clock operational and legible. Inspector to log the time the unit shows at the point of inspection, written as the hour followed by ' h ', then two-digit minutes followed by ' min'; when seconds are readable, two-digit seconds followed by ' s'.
11 h 38 min
